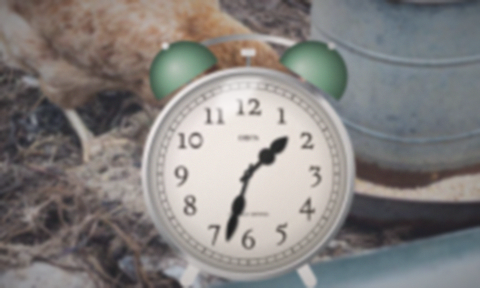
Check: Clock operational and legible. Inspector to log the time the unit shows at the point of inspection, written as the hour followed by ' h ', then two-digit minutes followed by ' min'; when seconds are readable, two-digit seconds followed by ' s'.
1 h 33 min
